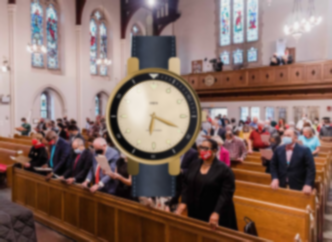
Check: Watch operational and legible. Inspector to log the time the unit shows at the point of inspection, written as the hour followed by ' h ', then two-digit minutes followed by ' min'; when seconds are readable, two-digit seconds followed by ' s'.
6 h 19 min
